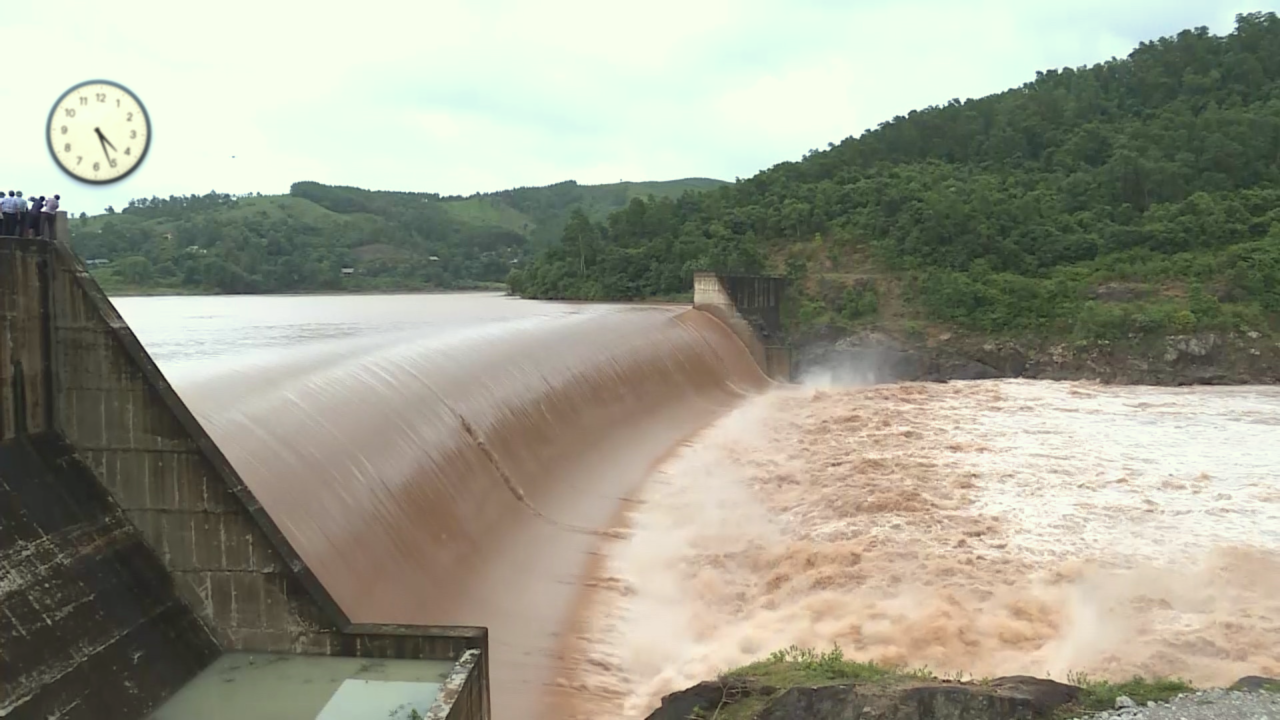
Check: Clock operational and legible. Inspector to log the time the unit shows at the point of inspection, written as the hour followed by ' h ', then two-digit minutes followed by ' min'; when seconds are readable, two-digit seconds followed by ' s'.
4 h 26 min
